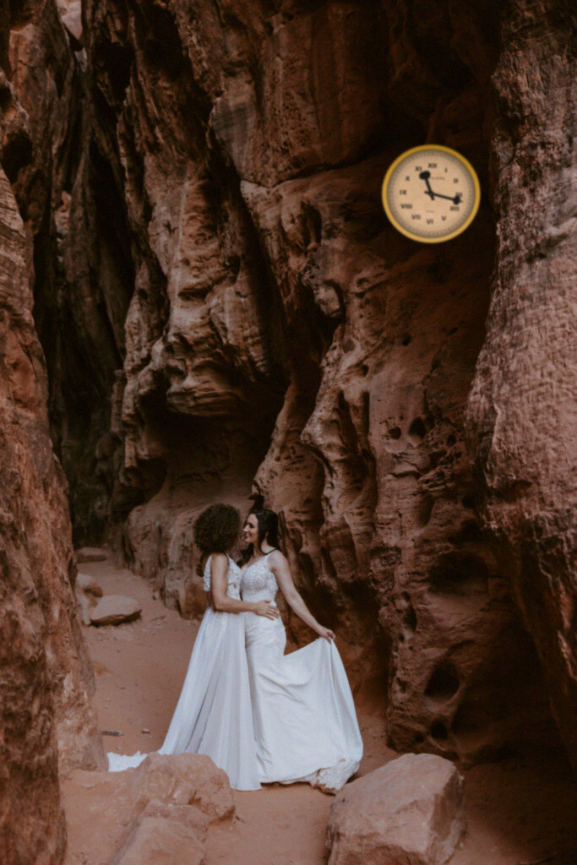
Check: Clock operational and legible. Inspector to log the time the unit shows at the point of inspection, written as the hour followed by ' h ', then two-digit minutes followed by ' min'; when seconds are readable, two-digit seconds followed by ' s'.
11 h 17 min
